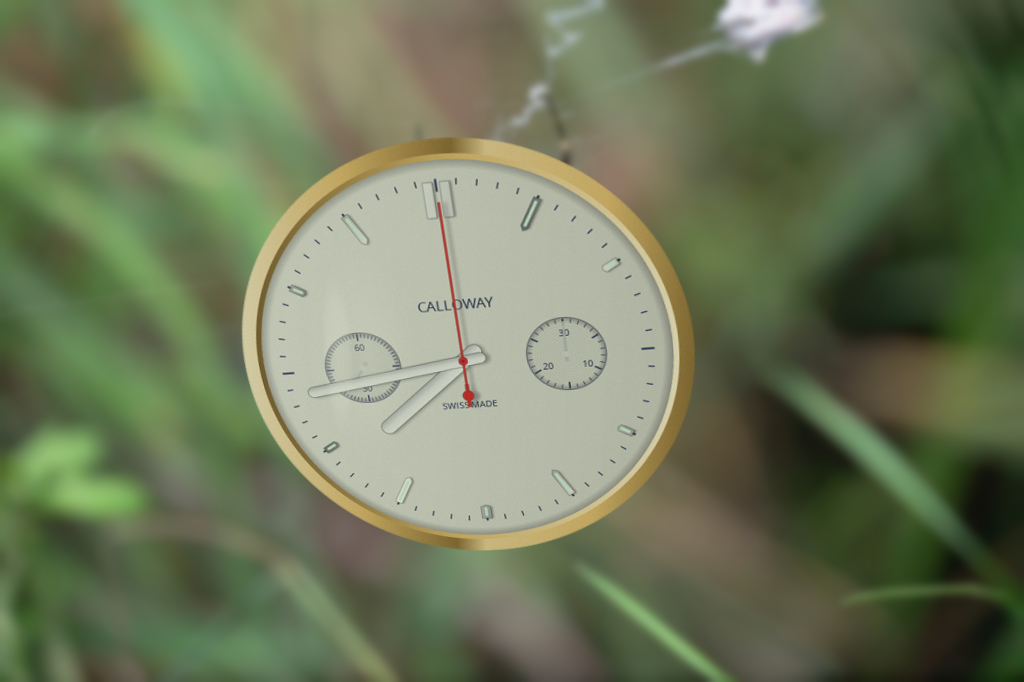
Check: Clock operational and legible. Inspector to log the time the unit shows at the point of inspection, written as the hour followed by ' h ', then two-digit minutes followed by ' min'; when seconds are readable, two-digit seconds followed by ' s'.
7 h 43 min 36 s
